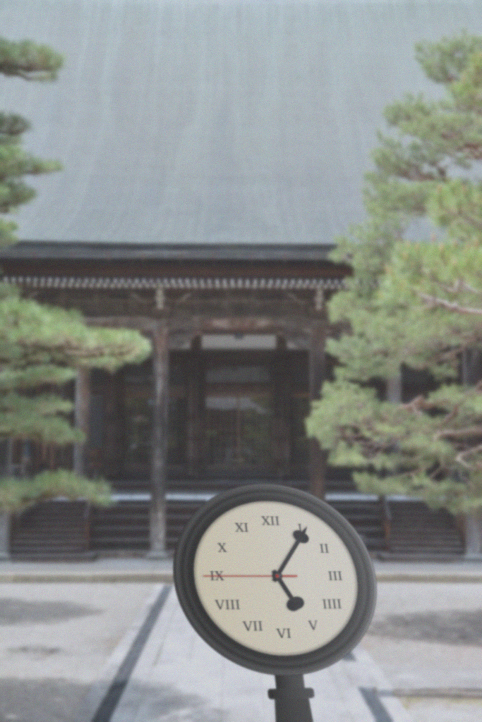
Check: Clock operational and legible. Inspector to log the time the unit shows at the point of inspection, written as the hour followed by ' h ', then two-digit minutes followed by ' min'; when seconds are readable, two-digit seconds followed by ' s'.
5 h 05 min 45 s
